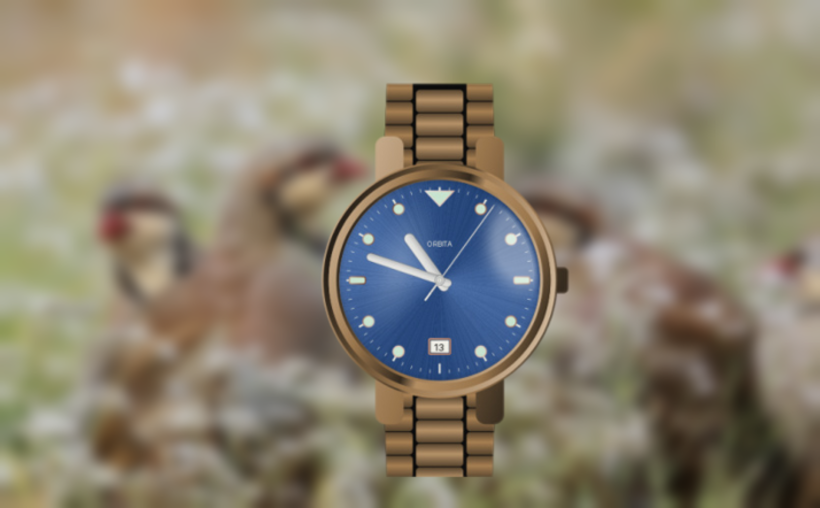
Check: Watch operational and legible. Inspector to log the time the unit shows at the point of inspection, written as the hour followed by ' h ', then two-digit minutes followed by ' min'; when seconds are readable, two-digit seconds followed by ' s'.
10 h 48 min 06 s
